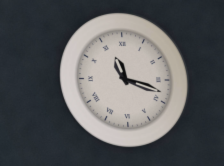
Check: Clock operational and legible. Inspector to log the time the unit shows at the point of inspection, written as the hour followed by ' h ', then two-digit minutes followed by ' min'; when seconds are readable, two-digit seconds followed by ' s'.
11 h 18 min
